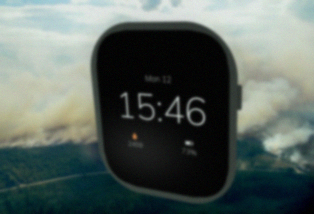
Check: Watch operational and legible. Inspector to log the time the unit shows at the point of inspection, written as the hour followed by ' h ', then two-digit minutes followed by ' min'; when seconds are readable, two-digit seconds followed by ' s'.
15 h 46 min
